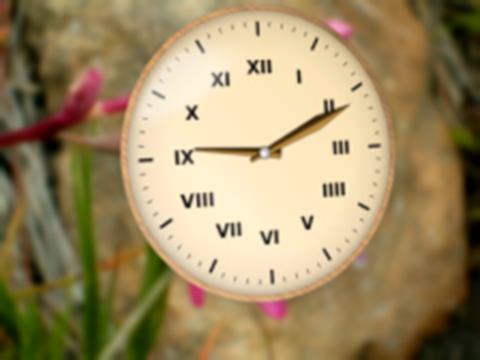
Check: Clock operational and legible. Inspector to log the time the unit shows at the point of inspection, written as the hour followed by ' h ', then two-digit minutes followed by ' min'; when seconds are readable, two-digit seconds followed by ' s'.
9 h 11 min
